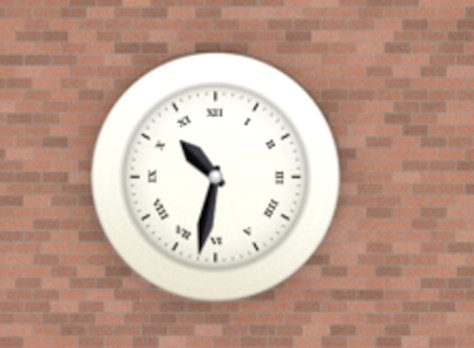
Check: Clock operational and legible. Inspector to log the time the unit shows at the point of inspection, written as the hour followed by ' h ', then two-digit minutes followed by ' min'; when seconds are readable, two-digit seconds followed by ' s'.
10 h 32 min
